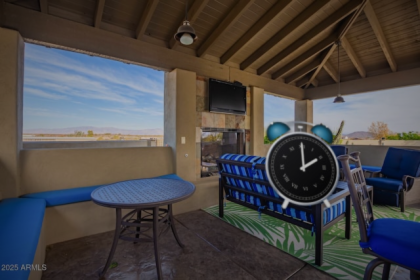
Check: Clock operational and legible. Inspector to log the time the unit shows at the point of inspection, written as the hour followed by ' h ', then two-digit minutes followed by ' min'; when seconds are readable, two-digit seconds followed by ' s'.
2 h 00 min
